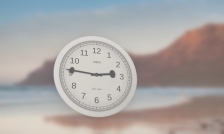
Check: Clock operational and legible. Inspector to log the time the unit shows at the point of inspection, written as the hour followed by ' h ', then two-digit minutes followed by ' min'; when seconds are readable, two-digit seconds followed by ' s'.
2 h 46 min
